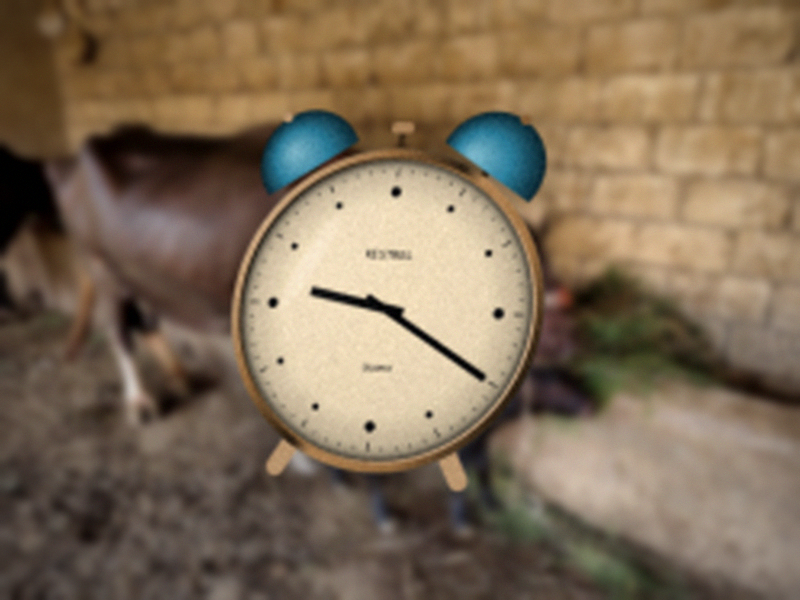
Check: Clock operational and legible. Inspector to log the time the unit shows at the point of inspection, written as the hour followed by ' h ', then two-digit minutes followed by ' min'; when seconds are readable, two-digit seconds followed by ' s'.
9 h 20 min
